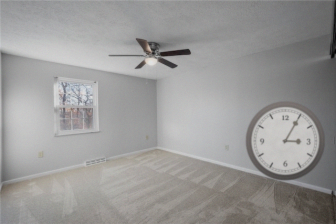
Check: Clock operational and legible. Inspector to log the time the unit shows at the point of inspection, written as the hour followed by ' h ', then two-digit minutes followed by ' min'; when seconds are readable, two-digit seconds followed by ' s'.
3 h 05 min
